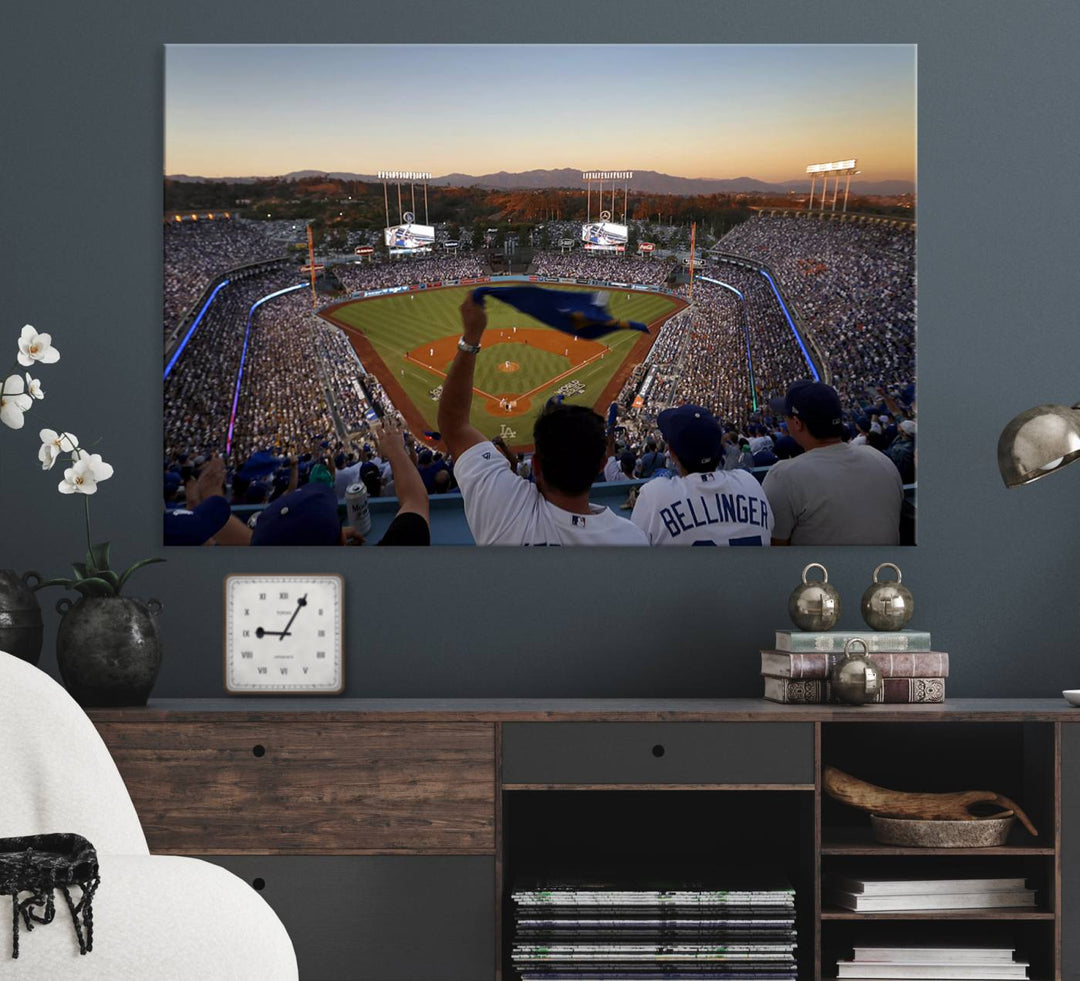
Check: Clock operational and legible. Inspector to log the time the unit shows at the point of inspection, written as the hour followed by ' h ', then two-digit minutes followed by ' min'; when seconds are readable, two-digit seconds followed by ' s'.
9 h 05 min
